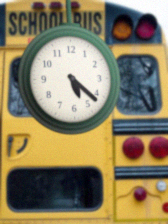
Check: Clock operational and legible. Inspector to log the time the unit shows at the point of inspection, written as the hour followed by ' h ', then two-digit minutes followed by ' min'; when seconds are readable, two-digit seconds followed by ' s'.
5 h 22 min
